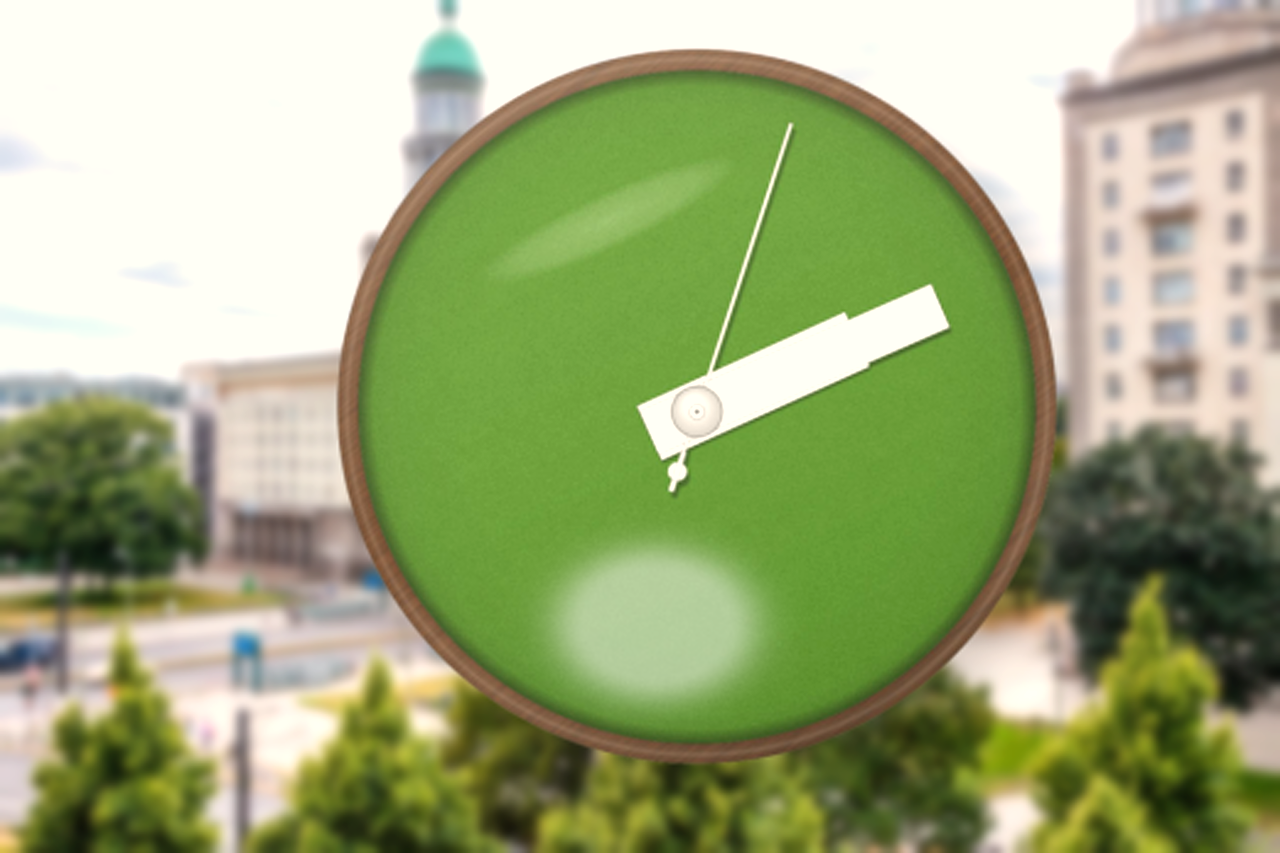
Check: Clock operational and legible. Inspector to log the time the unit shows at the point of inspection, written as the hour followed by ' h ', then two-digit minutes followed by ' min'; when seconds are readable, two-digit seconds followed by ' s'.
2 h 11 min 03 s
